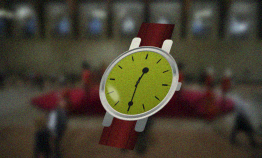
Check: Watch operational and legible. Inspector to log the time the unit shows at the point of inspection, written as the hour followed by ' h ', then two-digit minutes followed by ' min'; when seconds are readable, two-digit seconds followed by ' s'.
12 h 30 min
